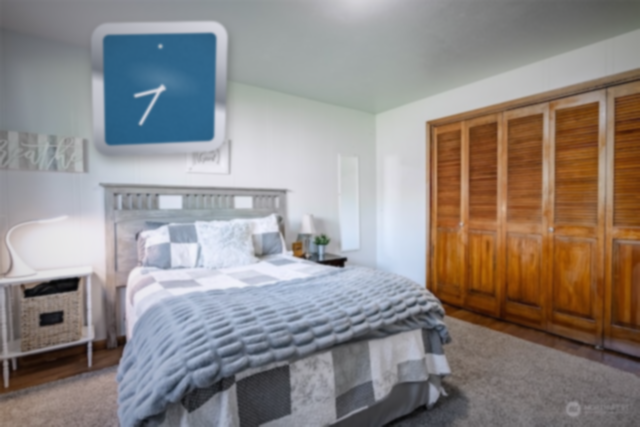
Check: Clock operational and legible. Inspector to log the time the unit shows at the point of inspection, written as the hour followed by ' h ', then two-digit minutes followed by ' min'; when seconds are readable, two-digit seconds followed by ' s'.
8 h 35 min
